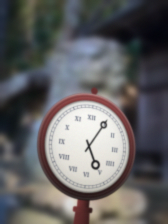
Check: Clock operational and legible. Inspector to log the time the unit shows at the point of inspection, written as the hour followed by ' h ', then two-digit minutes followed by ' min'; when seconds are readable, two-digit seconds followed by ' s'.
5 h 05 min
